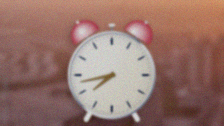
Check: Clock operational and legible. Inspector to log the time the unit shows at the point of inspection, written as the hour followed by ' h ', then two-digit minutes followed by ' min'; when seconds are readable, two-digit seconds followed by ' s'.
7 h 43 min
